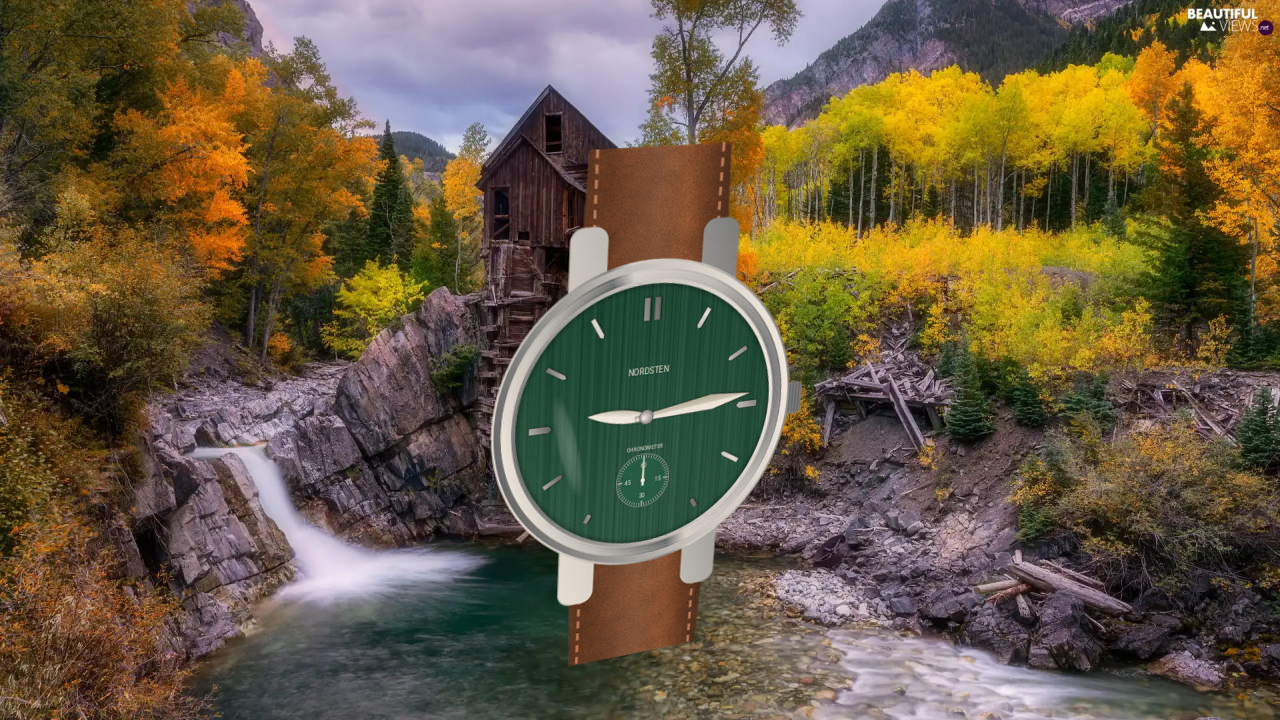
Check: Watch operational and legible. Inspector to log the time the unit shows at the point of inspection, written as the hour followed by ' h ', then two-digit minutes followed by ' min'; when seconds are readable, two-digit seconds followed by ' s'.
9 h 14 min
